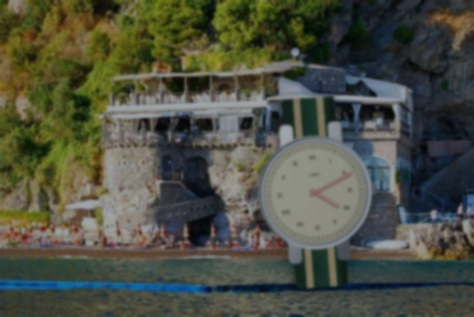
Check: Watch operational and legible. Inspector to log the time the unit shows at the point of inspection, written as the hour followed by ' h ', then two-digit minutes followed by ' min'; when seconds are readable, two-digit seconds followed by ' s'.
4 h 11 min
